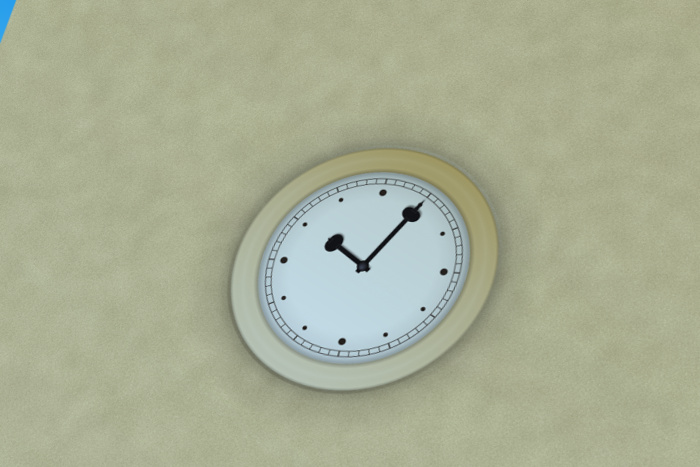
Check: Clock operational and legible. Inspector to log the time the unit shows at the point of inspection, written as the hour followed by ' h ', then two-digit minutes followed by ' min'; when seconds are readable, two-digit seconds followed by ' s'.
10 h 05 min
